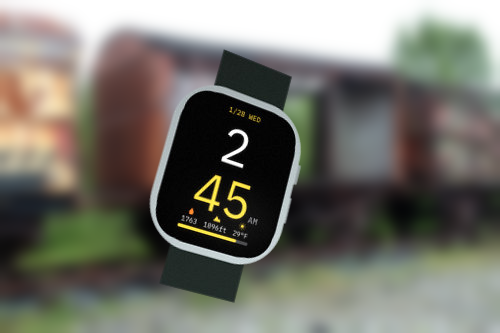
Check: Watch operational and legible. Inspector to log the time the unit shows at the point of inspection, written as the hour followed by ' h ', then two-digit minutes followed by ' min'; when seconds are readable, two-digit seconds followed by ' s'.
2 h 45 min
